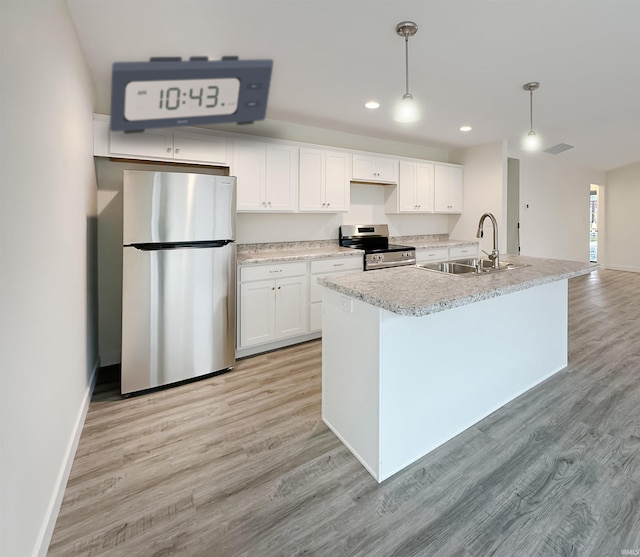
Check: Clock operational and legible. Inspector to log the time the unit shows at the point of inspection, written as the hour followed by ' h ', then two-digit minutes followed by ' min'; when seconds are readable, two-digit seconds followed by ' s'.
10 h 43 min
